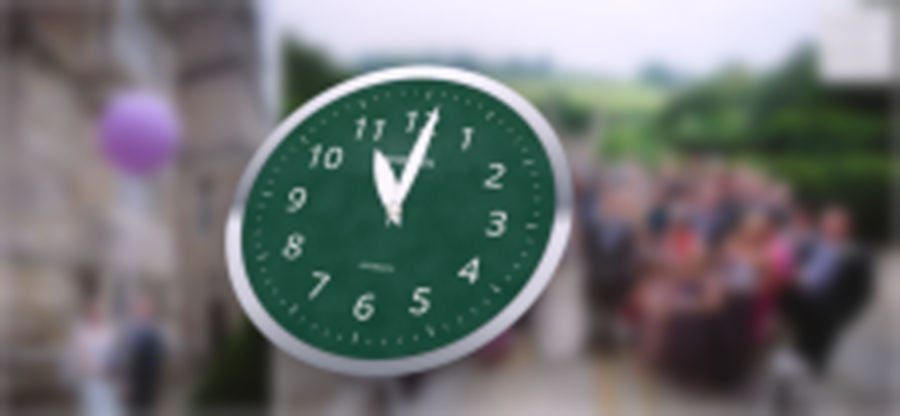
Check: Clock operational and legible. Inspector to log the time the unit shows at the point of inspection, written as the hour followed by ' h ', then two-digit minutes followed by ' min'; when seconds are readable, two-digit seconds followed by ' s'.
11 h 01 min
